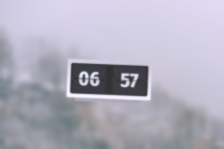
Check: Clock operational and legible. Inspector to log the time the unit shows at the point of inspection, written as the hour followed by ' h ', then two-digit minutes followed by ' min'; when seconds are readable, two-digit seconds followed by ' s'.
6 h 57 min
